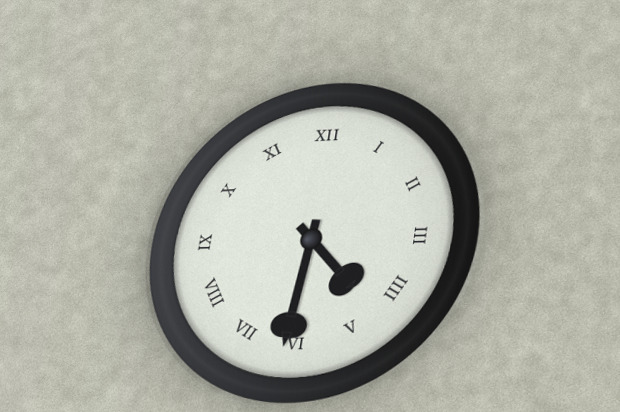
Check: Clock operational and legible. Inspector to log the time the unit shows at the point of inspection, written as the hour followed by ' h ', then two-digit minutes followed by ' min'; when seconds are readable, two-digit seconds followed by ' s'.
4 h 31 min
